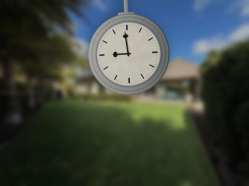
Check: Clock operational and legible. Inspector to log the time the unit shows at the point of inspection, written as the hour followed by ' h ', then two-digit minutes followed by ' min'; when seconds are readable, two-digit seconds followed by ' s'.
8 h 59 min
